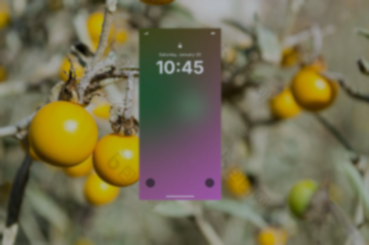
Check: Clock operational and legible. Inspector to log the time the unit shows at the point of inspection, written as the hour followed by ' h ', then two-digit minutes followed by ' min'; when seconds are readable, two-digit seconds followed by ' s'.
10 h 45 min
